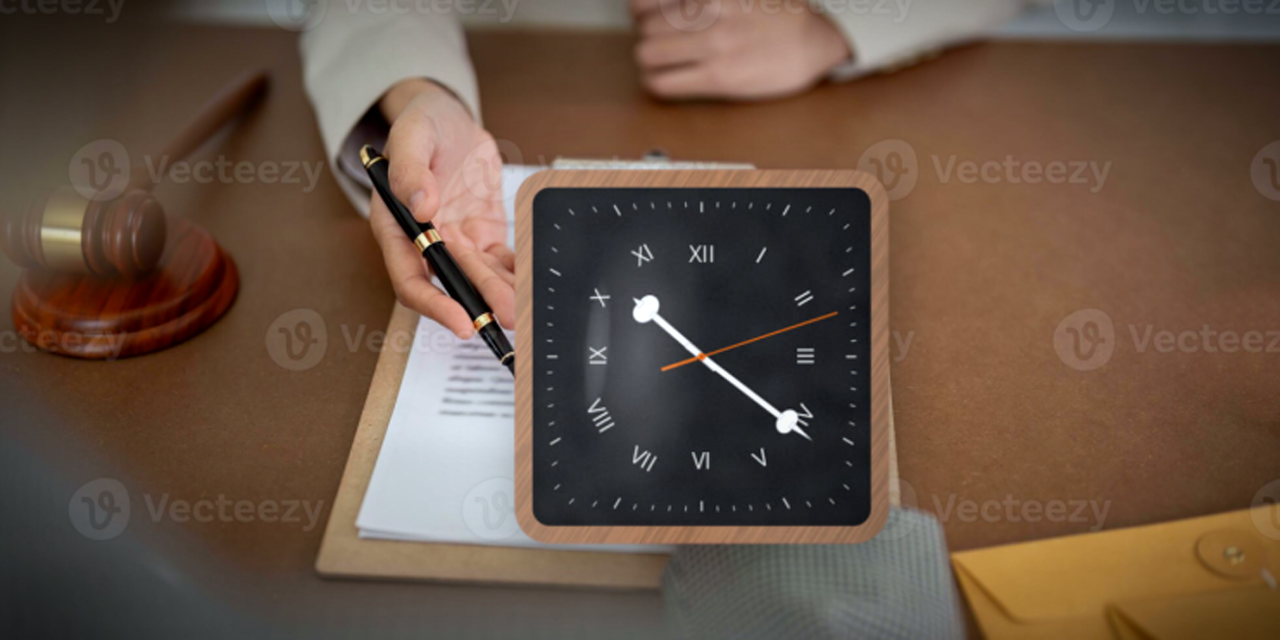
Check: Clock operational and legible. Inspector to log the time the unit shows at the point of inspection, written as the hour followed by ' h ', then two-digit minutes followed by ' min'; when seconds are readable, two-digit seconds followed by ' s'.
10 h 21 min 12 s
